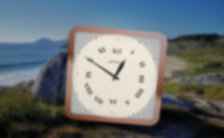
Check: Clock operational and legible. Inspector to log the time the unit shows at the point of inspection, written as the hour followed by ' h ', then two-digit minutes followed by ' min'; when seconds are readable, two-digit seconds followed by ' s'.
12 h 50 min
